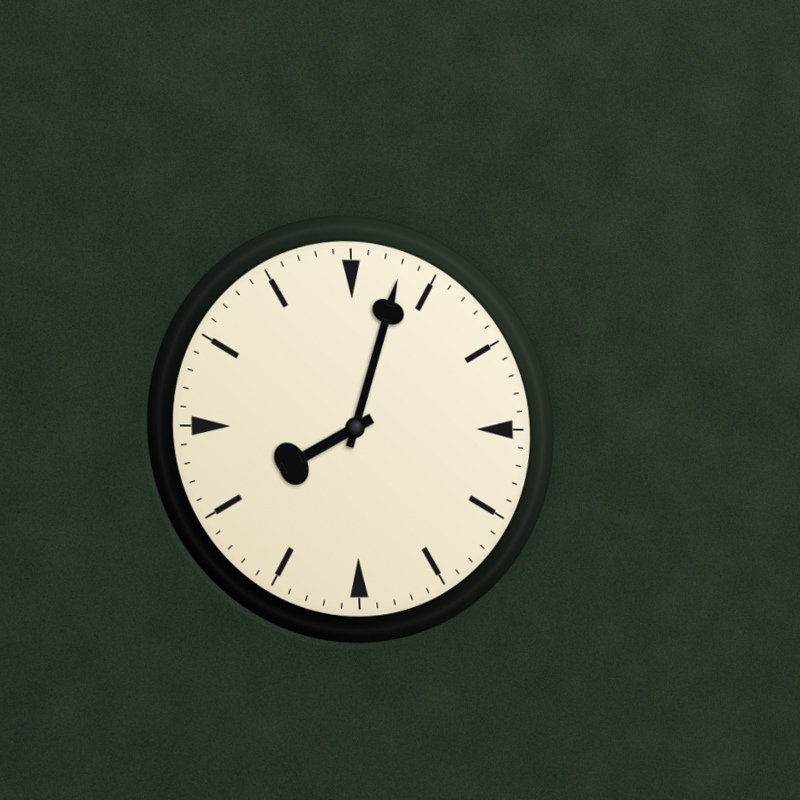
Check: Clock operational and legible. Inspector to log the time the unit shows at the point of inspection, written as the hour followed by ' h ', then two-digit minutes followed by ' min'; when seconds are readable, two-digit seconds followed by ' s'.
8 h 03 min
